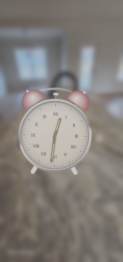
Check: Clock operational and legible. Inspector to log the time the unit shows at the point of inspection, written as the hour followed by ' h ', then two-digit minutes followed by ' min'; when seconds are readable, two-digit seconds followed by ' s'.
12 h 31 min
